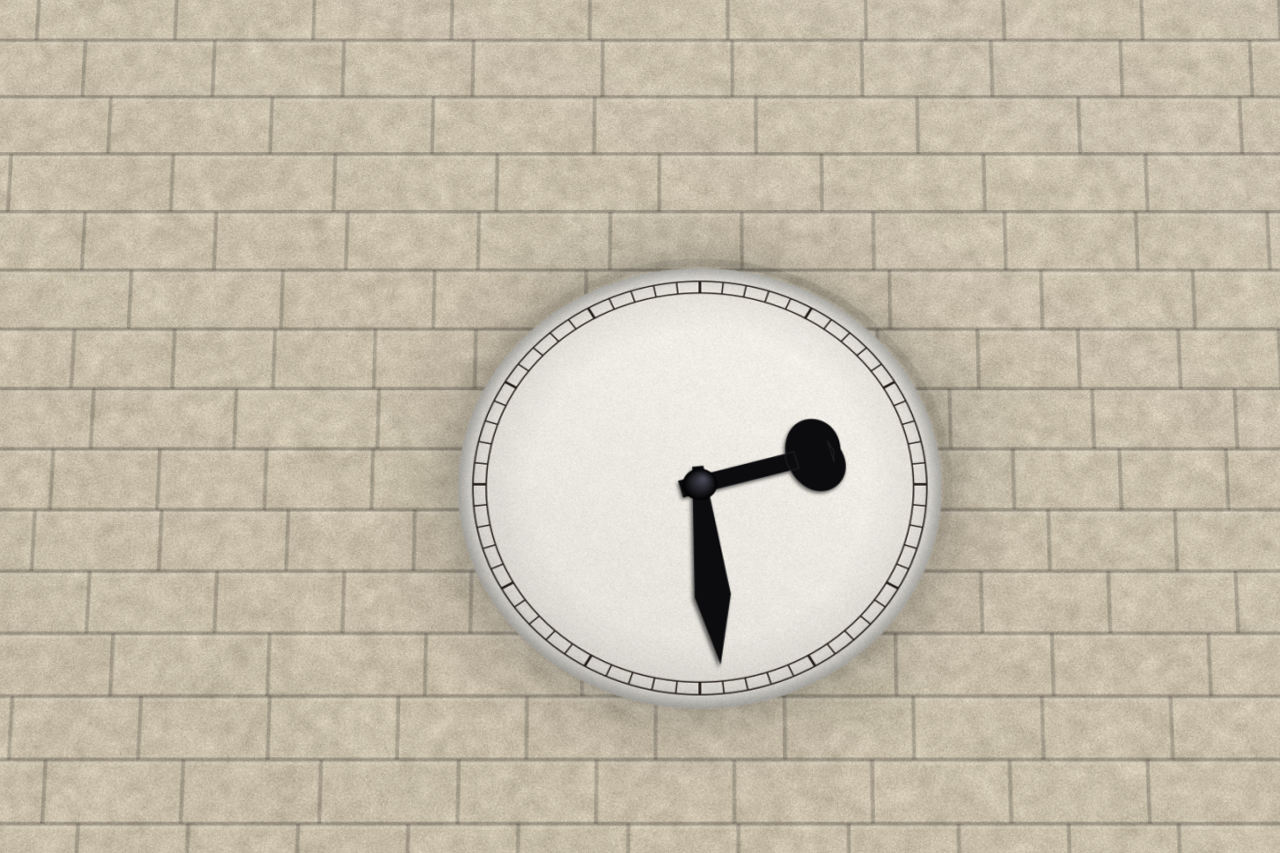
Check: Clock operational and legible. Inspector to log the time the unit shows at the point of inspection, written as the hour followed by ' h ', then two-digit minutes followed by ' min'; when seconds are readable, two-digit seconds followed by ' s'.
2 h 29 min
